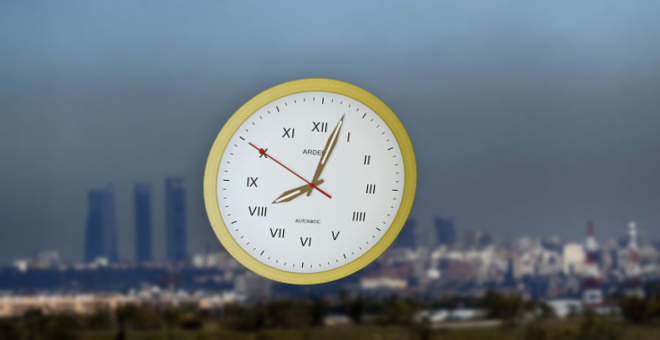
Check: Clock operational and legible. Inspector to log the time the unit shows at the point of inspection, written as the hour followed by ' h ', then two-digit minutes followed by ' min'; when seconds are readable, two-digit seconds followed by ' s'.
8 h 02 min 50 s
